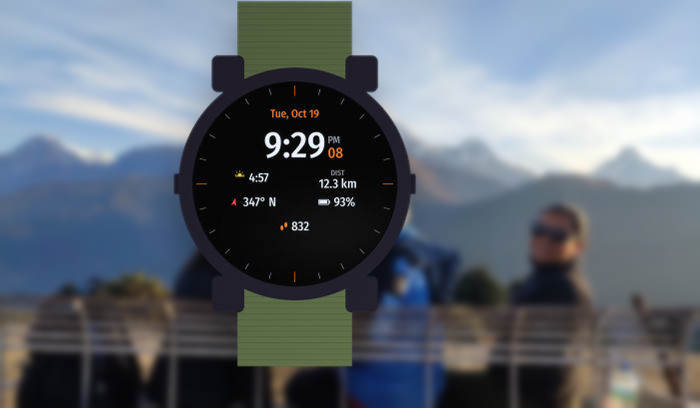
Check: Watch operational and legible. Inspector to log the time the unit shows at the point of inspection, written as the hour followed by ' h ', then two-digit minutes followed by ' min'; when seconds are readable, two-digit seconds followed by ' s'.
9 h 29 min 08 s
